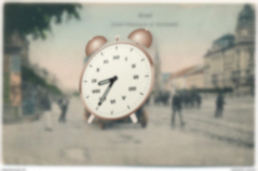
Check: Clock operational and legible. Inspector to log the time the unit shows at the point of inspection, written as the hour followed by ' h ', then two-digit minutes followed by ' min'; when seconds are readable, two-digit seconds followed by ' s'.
8 h 35 min
